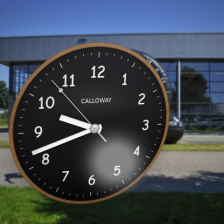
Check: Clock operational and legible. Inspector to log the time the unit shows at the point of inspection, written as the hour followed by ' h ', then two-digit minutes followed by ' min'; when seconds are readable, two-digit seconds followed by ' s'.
9 h 41 min 53 s
